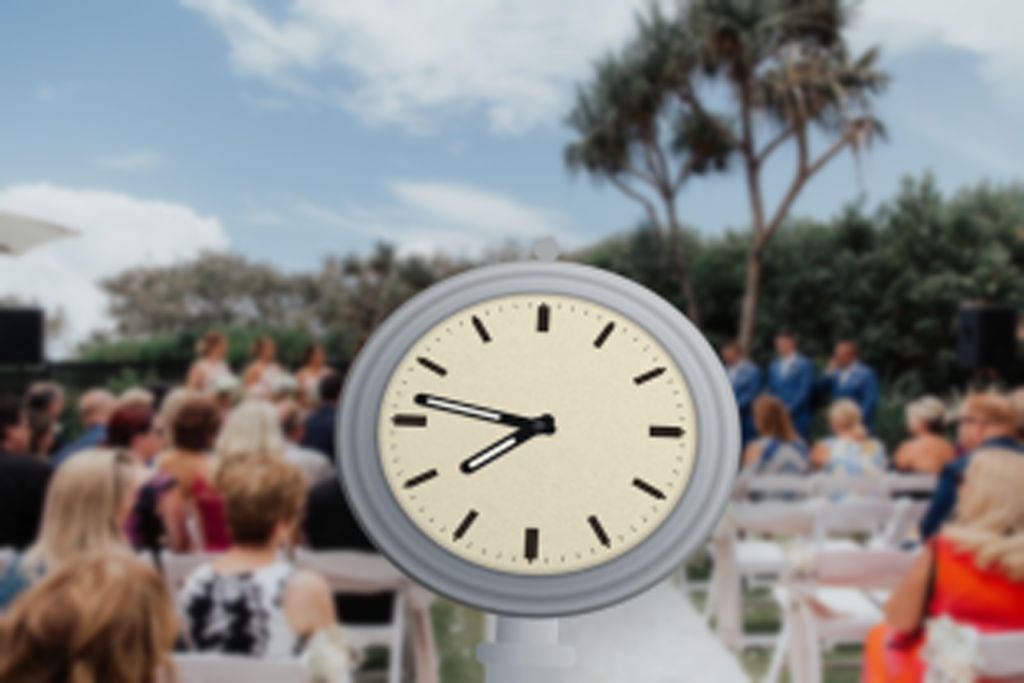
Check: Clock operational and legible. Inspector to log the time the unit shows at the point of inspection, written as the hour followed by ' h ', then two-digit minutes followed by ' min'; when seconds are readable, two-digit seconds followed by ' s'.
7 h 47 min
